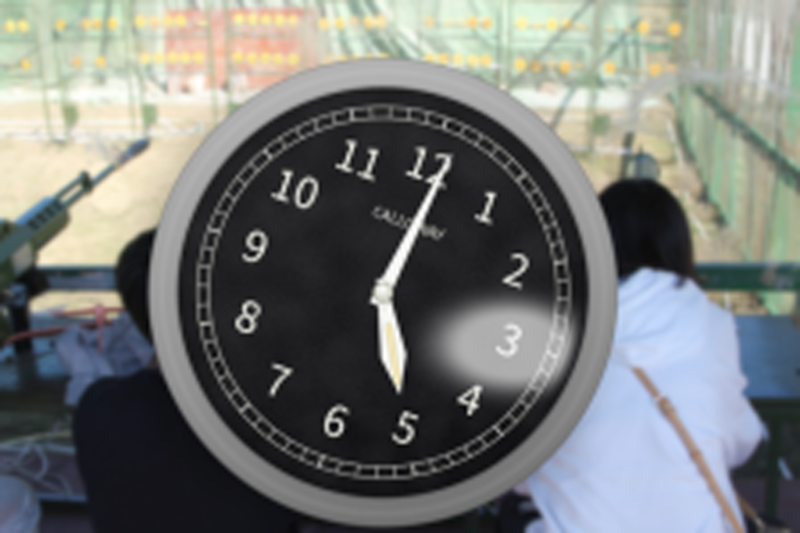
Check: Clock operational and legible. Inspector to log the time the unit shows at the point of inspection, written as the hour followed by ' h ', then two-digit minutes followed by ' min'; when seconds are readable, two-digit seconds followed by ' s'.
5 h 01 min
